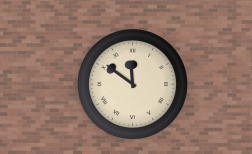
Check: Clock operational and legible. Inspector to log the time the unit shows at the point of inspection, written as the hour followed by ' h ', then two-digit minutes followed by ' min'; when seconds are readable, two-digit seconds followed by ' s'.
11 h 51 min
